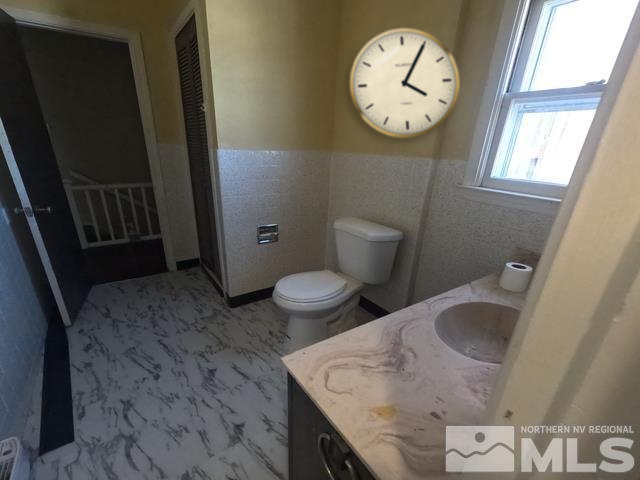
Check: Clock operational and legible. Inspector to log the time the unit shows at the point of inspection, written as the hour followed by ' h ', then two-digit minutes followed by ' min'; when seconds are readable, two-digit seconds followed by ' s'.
4 h 05 min
